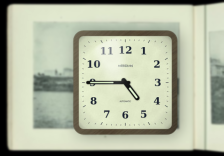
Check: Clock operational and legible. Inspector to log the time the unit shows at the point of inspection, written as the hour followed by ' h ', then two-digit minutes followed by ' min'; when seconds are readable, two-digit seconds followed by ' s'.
4 h 45 min
